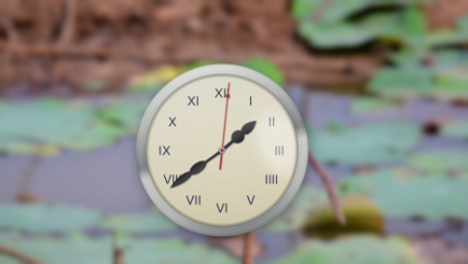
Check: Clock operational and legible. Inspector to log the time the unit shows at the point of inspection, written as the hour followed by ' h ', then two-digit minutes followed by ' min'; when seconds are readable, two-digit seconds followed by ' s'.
1 h 39 min 01 s
